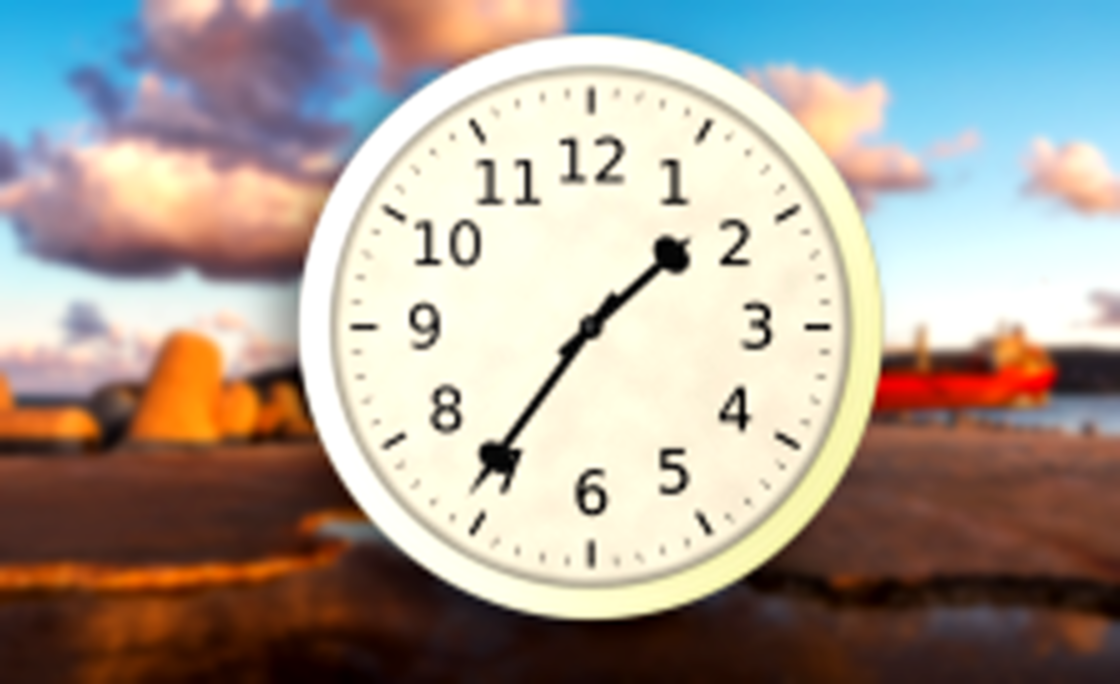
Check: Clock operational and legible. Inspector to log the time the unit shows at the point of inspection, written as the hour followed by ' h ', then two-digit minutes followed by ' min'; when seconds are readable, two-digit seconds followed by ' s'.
1 h 36 min
